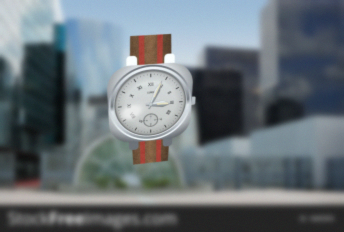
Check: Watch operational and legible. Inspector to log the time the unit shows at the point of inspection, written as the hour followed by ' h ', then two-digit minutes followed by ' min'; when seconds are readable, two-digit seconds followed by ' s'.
3 h 04 min
